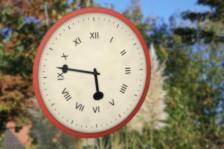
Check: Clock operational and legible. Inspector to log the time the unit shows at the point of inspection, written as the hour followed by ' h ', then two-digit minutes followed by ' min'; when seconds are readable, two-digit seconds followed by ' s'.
5 h 47 min
